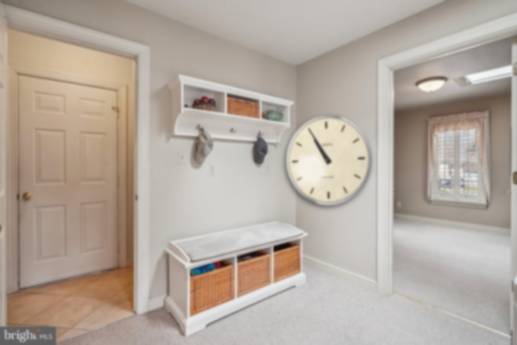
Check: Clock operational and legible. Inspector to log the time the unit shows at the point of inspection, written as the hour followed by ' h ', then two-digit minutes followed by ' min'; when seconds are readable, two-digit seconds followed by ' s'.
10 h 55 min
